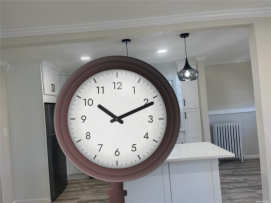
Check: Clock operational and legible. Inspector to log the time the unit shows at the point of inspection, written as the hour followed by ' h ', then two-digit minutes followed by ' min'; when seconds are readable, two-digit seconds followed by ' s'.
10 h 11 min
